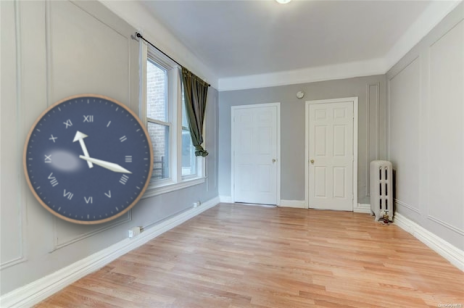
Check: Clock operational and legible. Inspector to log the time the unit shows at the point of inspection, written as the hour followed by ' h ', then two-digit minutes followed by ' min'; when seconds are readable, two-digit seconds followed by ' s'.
11 h 18 min
